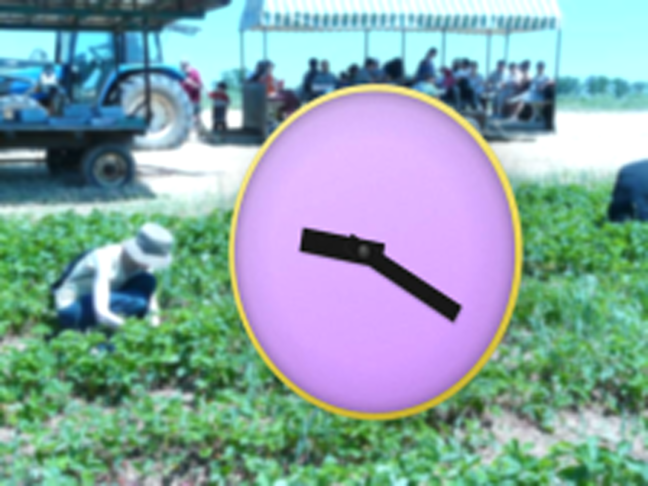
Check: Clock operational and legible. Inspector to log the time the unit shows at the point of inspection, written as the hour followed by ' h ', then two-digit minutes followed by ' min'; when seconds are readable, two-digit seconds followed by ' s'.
9 h 20 min
